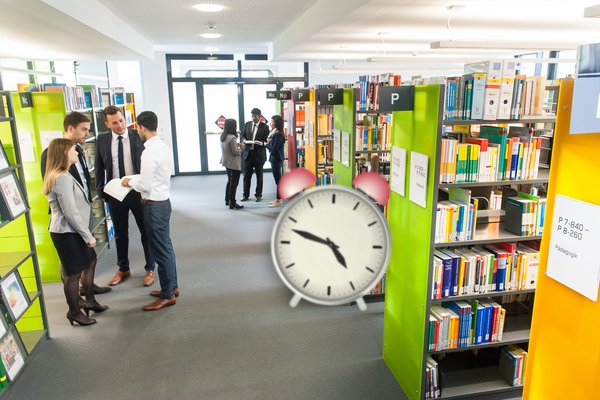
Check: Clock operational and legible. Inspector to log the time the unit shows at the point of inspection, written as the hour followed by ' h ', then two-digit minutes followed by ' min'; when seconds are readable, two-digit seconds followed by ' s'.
4 h 48 min
